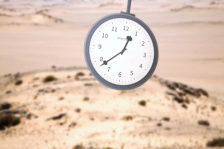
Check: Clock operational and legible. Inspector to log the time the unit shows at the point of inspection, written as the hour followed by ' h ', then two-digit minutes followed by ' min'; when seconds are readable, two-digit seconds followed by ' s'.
12 h 38 min
